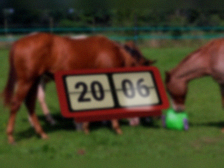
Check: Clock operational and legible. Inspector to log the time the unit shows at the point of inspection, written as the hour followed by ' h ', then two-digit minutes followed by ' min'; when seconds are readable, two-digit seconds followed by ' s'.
20 h 06 min
